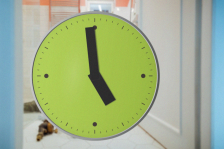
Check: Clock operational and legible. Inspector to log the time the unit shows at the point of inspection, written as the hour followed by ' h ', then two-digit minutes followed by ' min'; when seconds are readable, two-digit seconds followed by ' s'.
4 h 59 min
